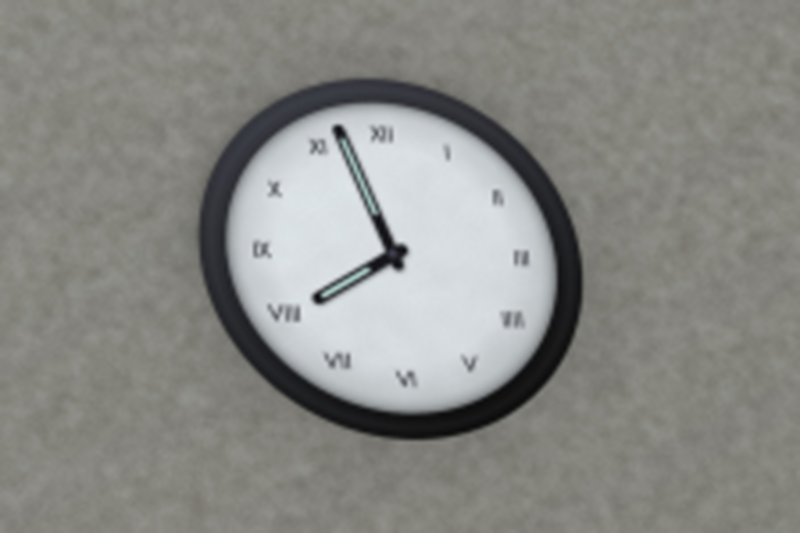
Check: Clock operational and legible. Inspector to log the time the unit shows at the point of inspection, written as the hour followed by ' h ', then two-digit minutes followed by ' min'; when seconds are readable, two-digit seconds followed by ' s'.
7 h 57 min
